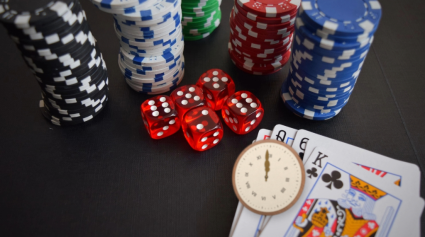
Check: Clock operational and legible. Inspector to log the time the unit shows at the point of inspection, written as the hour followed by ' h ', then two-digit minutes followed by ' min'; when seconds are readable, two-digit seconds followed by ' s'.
11 h 59 min
